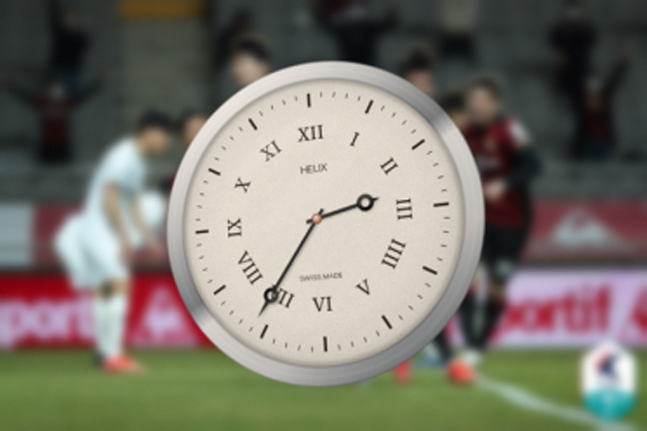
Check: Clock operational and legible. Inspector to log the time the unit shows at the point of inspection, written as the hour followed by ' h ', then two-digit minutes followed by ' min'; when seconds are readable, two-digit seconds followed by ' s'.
2 h 36 min
